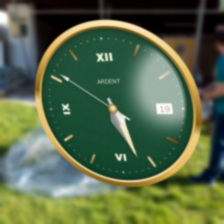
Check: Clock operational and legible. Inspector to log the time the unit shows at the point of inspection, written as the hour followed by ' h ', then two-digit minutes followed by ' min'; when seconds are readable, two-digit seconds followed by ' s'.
5 h 26 min 51 s
